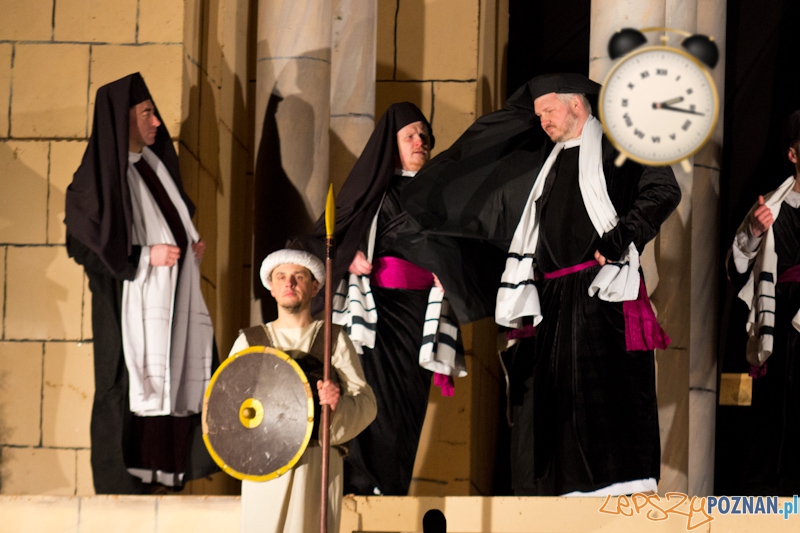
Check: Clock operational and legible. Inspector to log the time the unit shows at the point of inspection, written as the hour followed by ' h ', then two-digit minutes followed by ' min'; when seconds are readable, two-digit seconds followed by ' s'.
2 h 16 min
